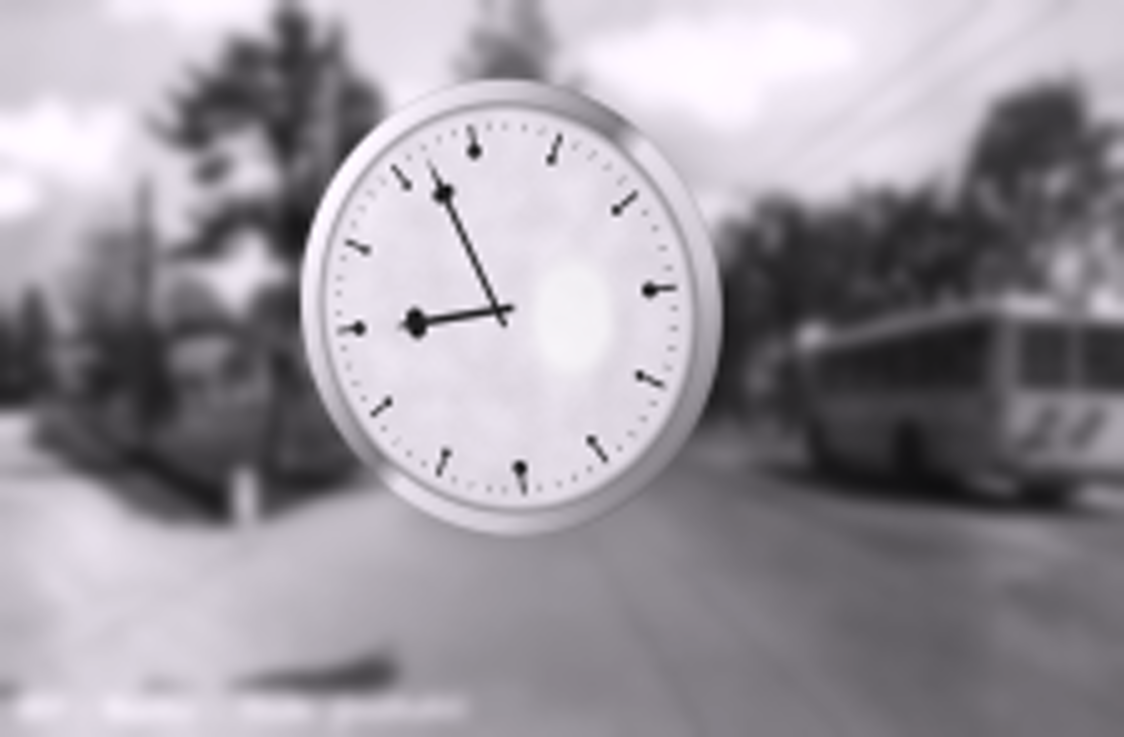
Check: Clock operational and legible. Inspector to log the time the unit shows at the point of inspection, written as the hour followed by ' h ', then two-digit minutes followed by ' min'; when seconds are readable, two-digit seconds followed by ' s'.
8 h 57 min
